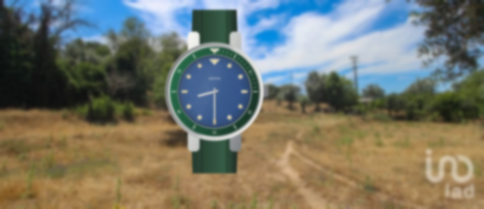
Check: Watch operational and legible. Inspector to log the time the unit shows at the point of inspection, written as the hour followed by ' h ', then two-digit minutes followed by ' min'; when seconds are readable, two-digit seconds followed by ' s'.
8 h 30 min
